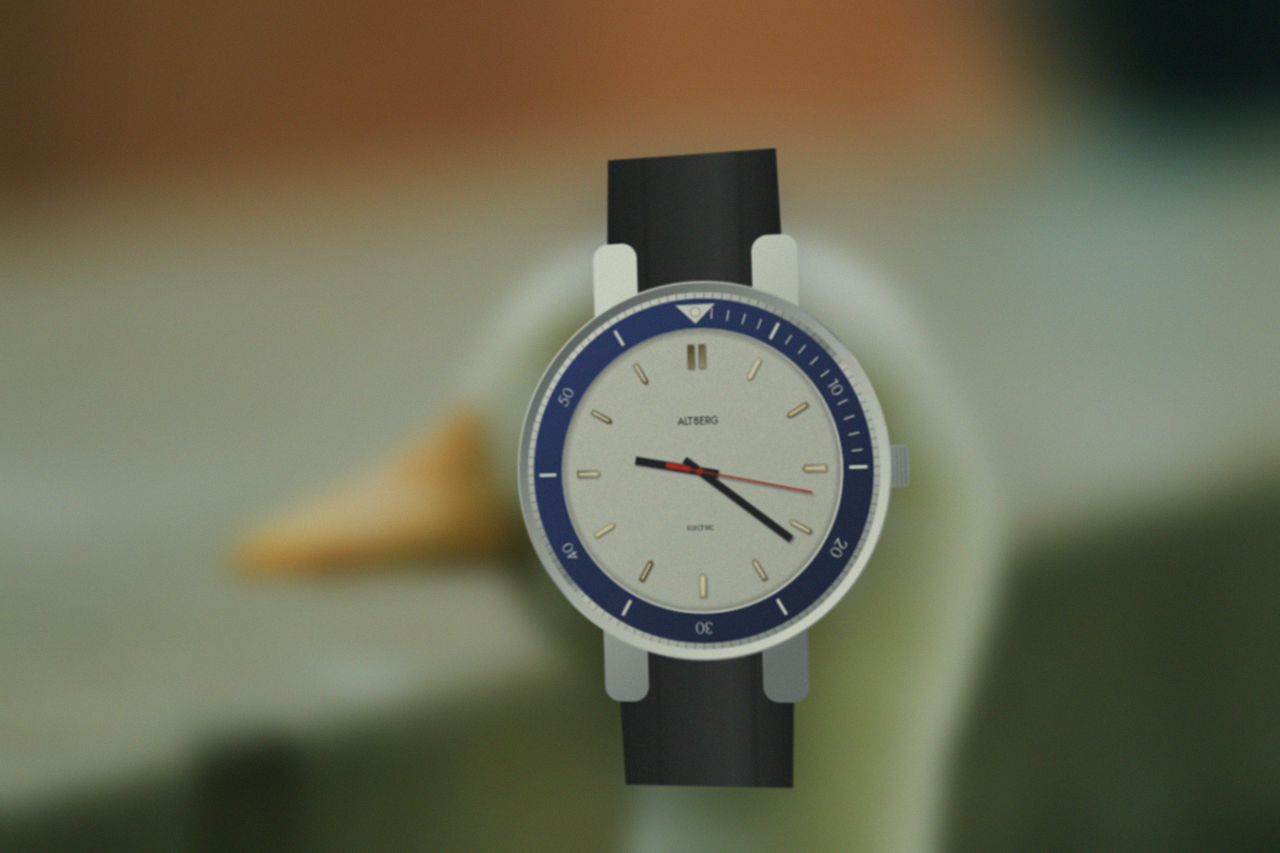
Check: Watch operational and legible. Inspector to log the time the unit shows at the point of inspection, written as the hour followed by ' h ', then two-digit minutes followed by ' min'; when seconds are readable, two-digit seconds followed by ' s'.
9 h 21 min 17 s
